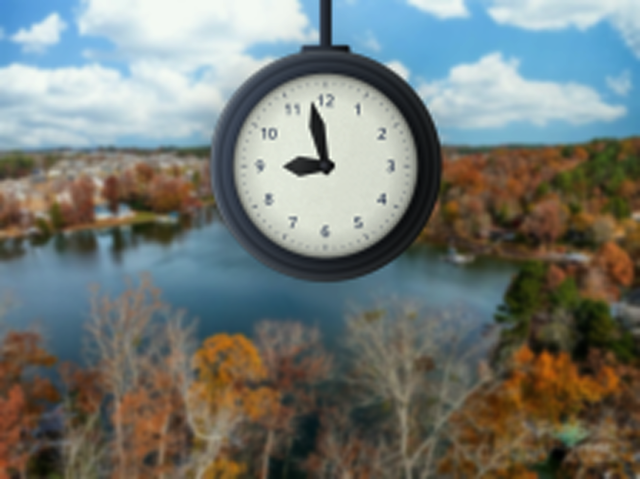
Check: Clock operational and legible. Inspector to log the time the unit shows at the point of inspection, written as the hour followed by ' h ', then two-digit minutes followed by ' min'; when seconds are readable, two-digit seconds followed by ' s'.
8 h 58 min
